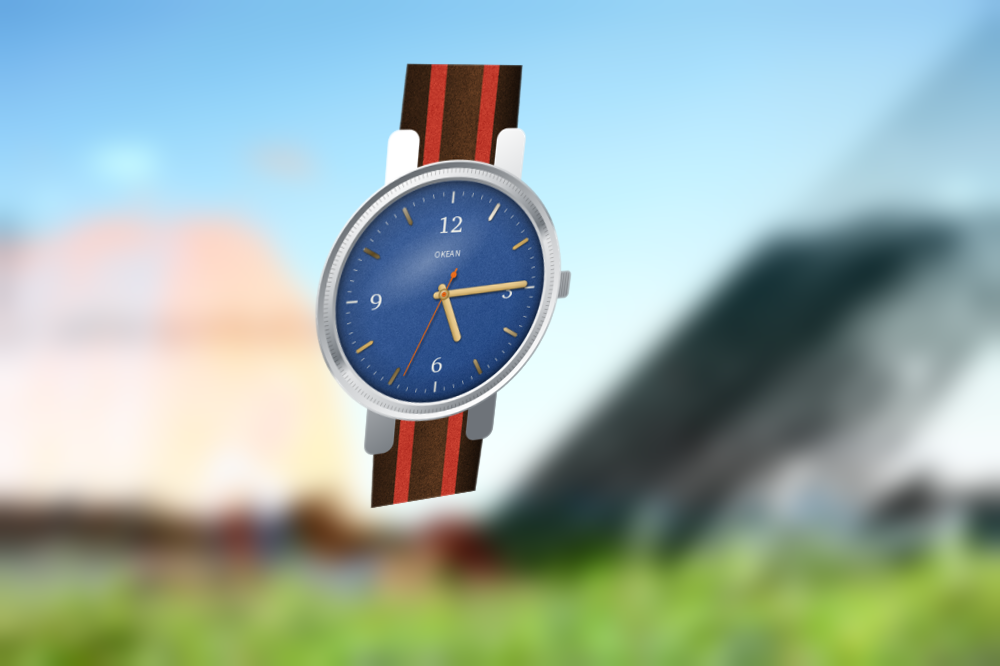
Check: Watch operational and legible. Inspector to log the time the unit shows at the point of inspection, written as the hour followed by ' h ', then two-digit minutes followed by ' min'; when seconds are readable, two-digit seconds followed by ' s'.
5 h 14 min 34 s
